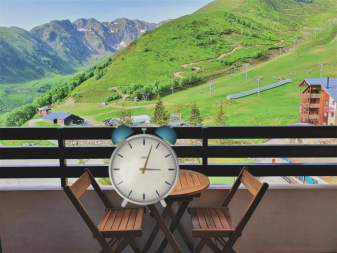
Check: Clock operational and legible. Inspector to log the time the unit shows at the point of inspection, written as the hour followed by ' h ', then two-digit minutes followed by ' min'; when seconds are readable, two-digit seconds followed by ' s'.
3 h 03 min
